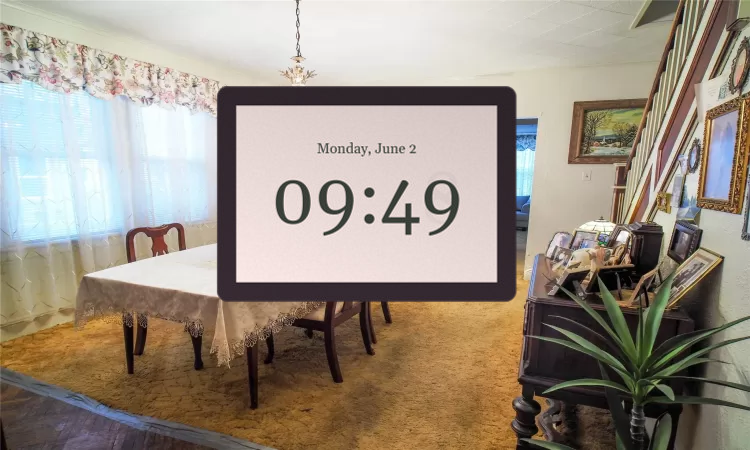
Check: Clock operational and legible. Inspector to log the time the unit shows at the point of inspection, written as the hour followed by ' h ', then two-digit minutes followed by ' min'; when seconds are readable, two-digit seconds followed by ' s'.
9 h 49 min
